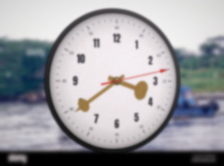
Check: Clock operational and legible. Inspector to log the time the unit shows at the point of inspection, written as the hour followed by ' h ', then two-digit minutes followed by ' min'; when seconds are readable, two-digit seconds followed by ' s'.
3 h 39 min 13 s
